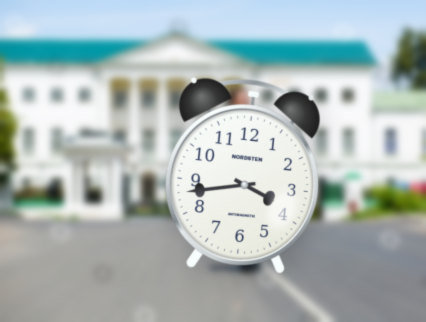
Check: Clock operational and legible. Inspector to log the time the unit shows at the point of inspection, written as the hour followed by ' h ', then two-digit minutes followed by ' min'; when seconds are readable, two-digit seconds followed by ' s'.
3 h 43 min
